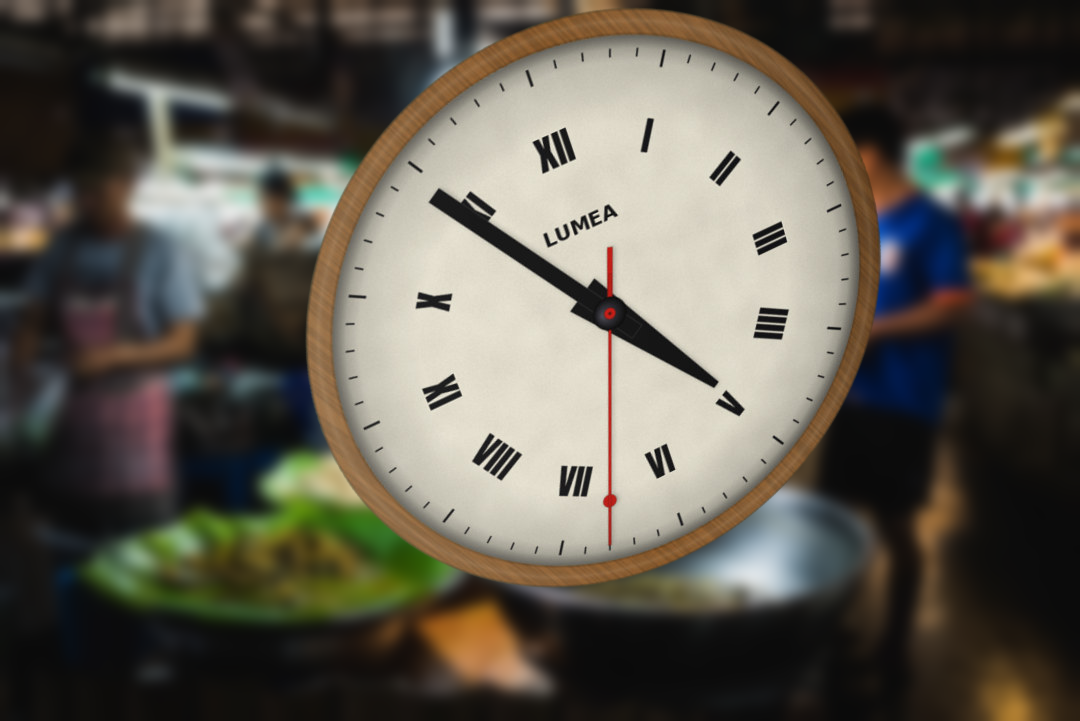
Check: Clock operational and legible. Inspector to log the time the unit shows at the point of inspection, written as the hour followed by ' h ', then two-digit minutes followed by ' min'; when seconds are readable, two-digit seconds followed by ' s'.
4 h 54 min 33 s
